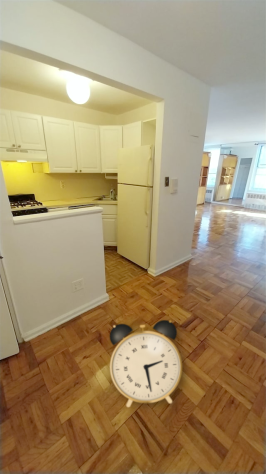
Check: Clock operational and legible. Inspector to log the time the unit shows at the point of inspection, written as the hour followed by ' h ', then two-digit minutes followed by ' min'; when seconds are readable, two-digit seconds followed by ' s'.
2 h 29 min
